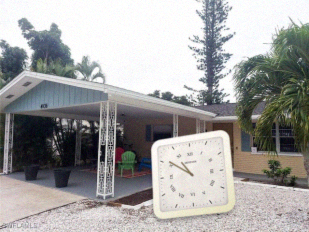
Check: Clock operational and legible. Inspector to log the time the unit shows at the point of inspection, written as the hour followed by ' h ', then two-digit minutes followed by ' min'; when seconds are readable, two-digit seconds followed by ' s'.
10 h 51 min
